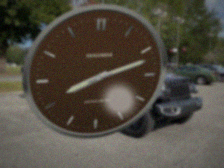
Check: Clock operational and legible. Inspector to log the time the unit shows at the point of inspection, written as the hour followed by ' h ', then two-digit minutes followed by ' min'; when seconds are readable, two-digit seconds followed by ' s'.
8 h 12 min
